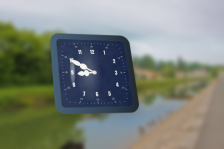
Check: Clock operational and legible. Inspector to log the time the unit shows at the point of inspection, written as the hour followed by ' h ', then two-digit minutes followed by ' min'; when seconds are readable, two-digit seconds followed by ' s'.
8 h 50 min
